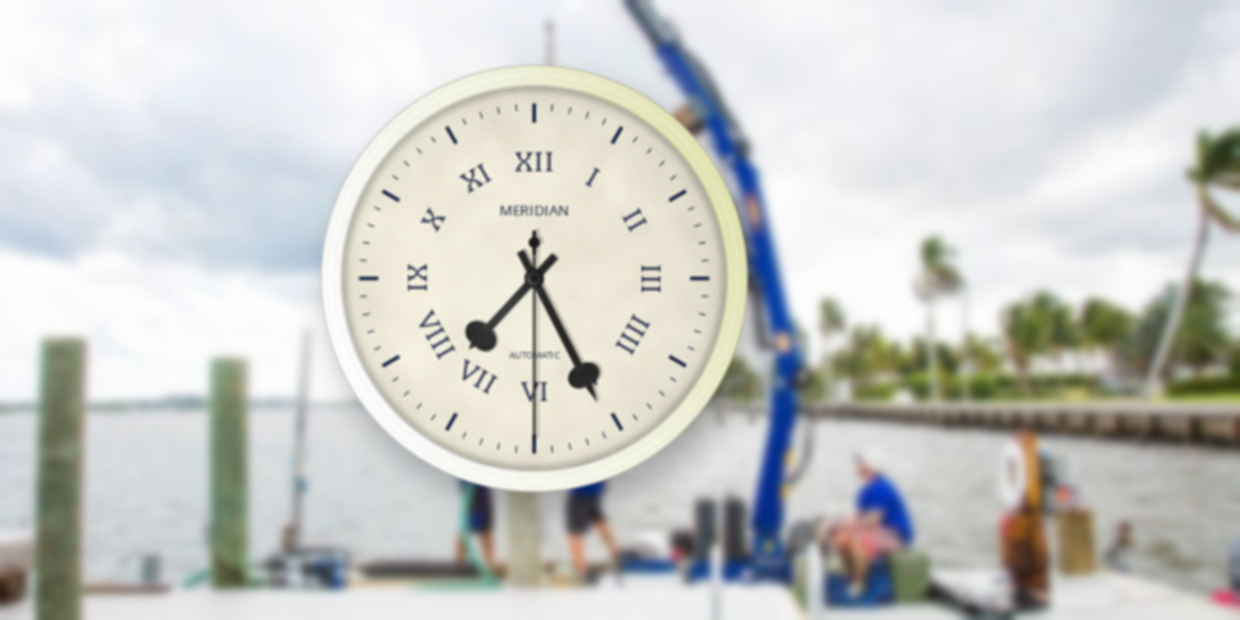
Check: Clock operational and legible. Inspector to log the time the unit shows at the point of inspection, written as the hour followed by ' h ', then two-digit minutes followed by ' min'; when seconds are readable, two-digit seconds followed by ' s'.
7 h 25 min 30 s
